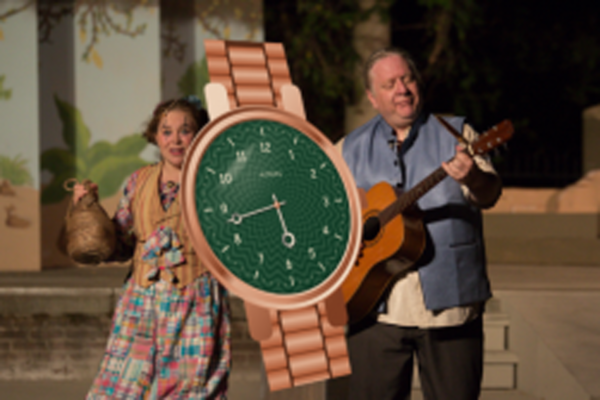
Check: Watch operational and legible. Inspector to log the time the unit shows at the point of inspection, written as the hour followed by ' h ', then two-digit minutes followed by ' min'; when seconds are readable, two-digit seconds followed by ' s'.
5 h 43 min
